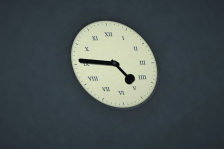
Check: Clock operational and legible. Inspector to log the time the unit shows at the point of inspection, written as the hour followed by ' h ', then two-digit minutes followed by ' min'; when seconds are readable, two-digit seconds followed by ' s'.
4 h 46 min
